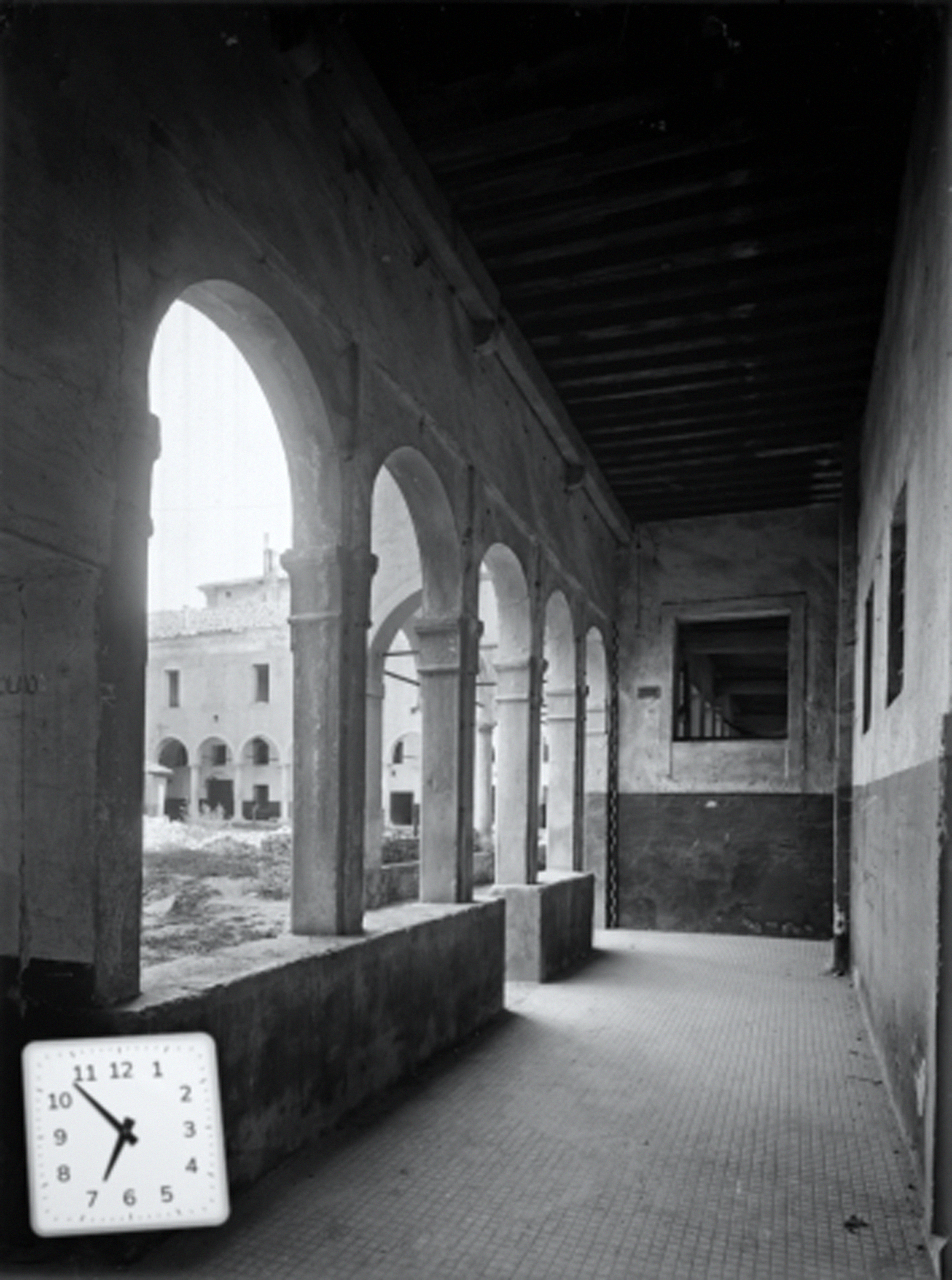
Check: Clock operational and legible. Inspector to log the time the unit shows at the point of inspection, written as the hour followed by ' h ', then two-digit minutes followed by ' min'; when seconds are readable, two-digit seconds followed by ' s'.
6 h 53 min
